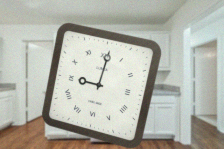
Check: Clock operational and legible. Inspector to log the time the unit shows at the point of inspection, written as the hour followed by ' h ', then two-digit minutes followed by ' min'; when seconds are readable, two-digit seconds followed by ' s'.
9 h 01 min
